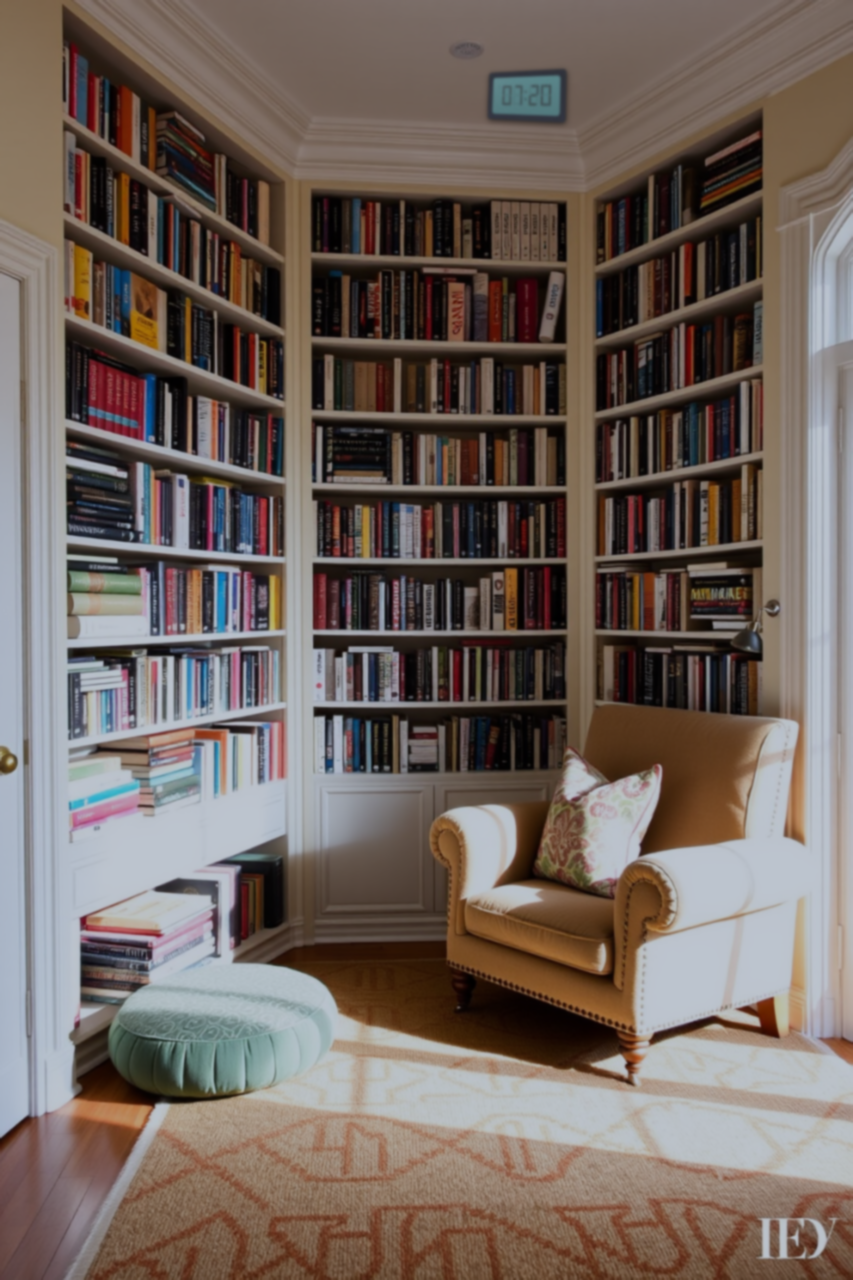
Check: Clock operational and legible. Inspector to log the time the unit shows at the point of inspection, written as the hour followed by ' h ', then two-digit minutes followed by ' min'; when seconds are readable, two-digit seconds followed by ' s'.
7 h 20 min
